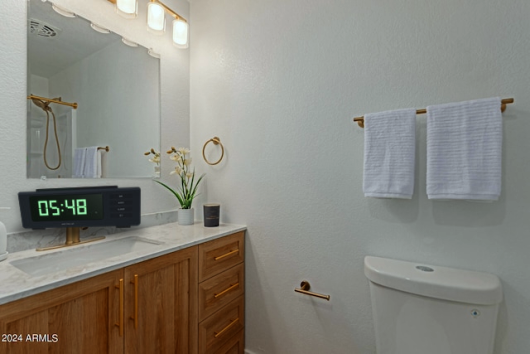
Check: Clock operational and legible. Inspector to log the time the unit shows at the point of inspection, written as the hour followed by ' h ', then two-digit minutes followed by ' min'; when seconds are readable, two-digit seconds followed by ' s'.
5 h 48 min
